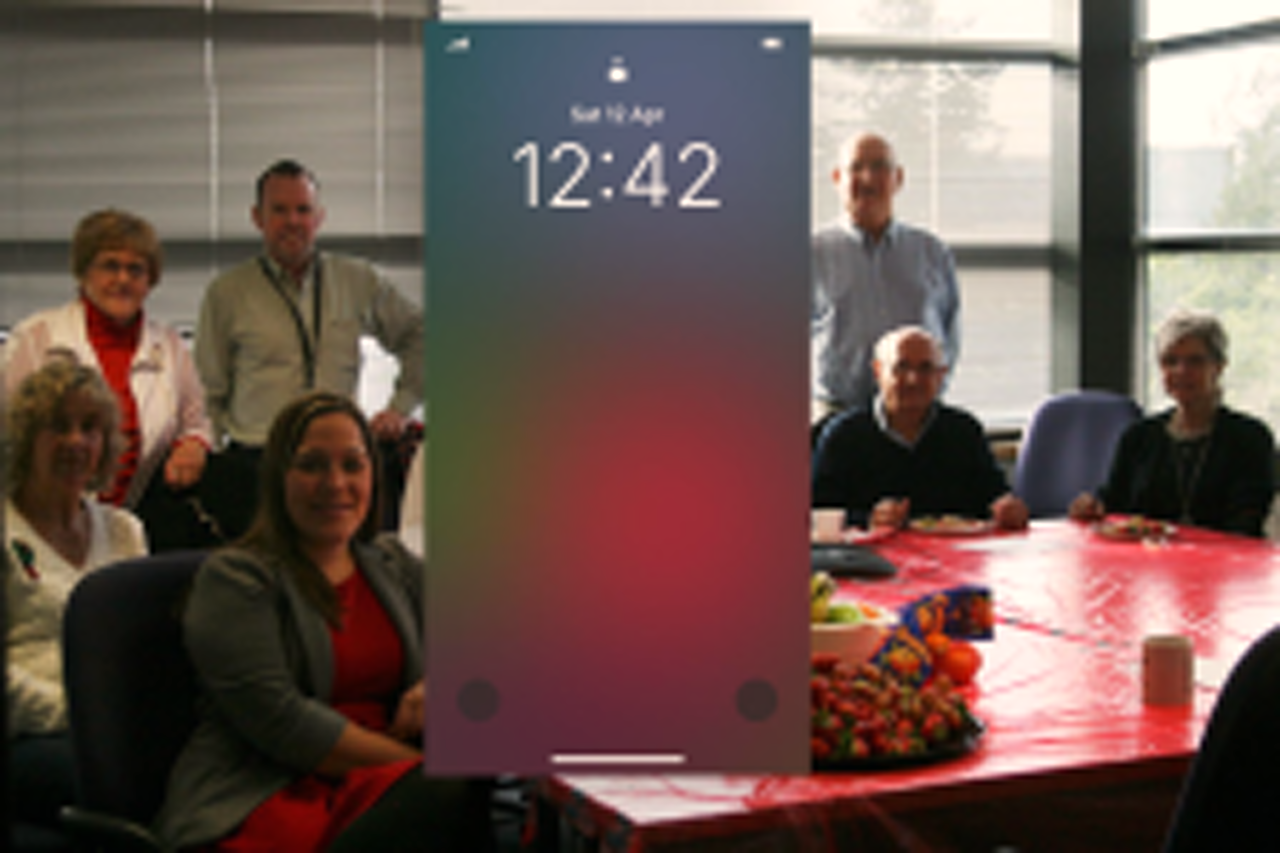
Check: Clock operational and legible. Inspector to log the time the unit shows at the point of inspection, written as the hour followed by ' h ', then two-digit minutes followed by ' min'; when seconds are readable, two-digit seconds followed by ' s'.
12 h 42 min
